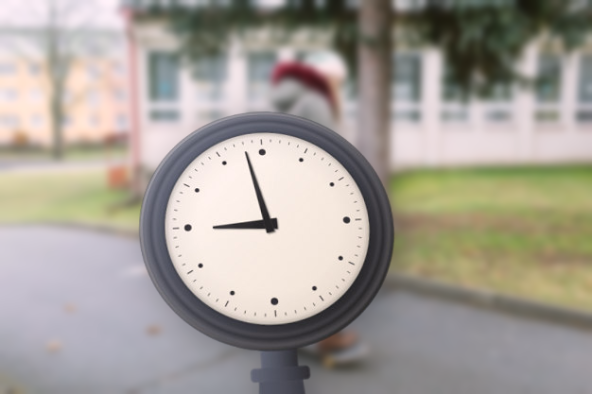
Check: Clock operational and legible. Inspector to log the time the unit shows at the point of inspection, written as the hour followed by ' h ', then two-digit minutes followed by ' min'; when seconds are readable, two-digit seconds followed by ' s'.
8 h 58 min
